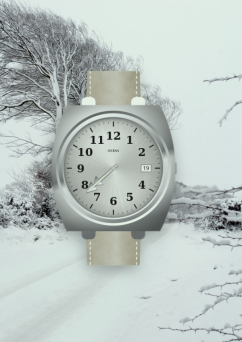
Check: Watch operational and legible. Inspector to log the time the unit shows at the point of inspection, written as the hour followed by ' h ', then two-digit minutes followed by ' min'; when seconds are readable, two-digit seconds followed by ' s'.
7 h 38 min
